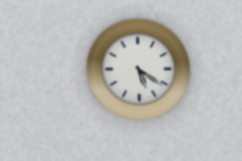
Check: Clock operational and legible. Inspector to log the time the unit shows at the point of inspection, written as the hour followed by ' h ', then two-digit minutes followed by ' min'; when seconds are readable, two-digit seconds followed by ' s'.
5 h 21 min
